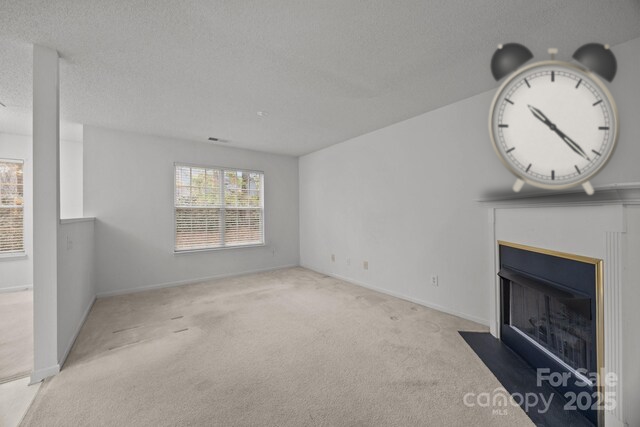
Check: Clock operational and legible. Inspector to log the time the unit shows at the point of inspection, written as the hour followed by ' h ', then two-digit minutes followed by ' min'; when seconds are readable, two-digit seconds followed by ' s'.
10 h 22 min
